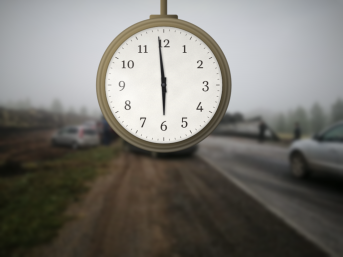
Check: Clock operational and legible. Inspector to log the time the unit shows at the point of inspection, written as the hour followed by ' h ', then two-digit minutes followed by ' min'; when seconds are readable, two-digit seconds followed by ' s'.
5 h 59 min
